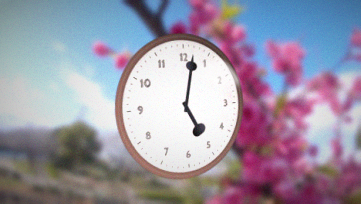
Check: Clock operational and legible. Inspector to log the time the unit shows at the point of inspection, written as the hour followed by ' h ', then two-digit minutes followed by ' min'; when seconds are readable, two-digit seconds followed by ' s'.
5 h 02 min
